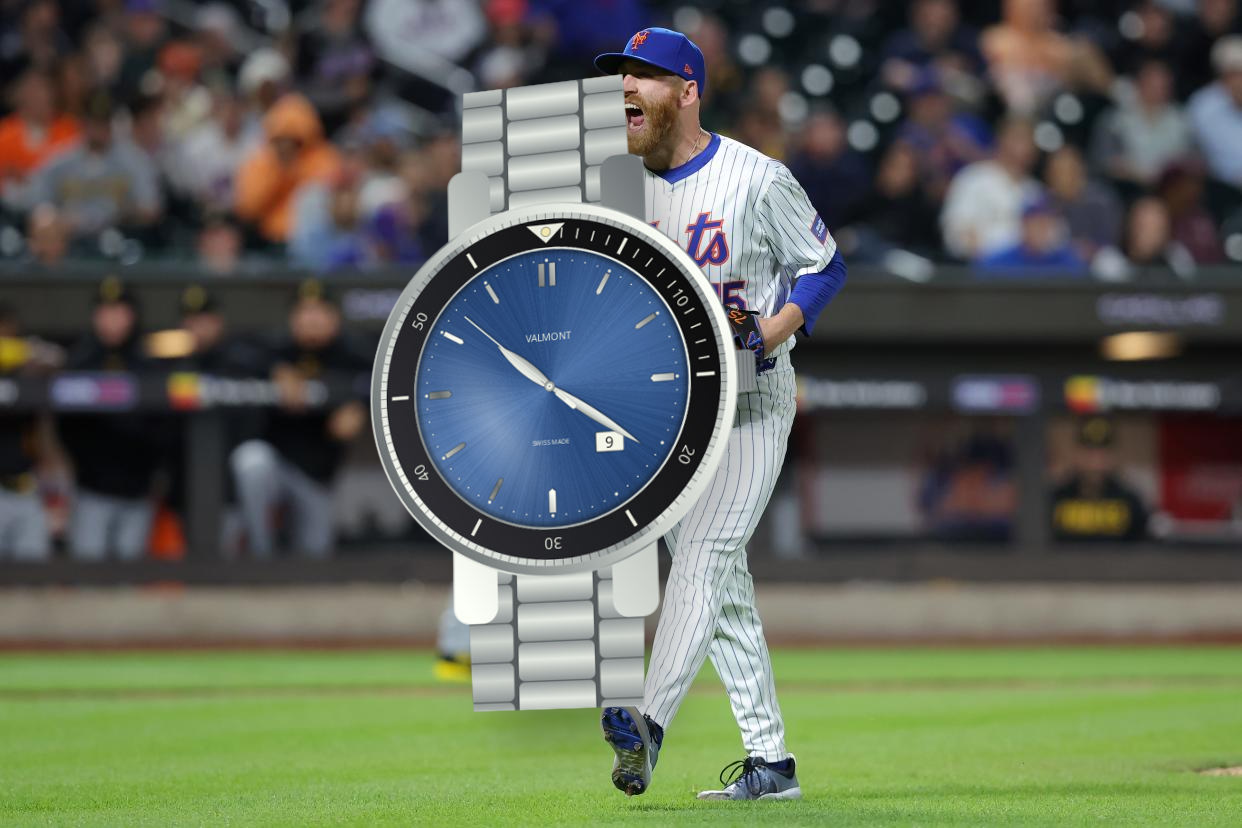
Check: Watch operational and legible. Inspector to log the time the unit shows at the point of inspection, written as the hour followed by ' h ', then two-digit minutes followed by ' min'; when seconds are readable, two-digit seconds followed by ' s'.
10 h 20 min 52 s
